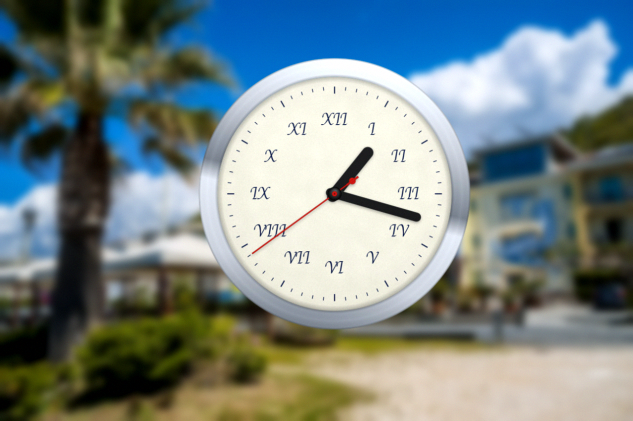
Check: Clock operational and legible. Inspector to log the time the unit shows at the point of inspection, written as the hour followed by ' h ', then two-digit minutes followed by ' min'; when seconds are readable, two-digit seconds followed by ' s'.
1 h 17 min 39 s
